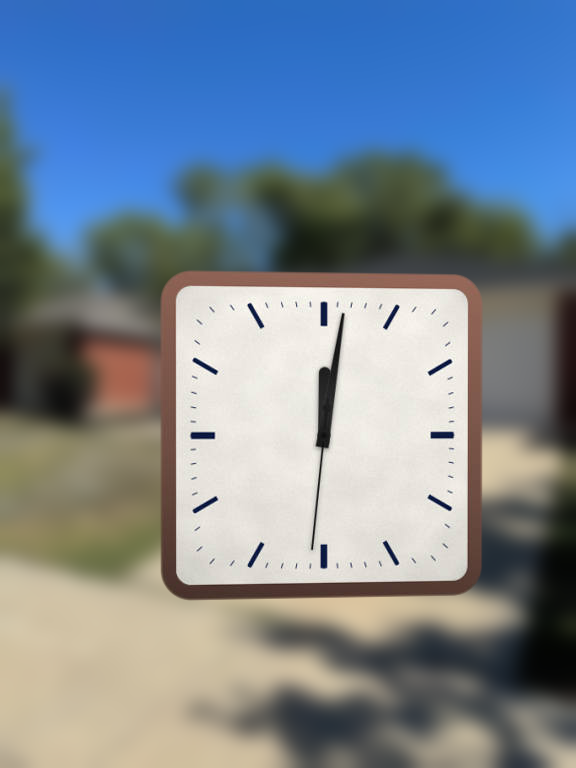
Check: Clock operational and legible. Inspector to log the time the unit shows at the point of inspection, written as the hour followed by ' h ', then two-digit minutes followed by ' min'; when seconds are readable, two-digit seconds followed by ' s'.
12 h 01 min 31 s
